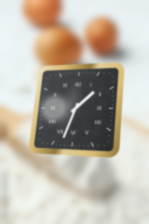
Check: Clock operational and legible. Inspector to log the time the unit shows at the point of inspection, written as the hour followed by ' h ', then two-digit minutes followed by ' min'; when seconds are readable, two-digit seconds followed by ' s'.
1 h 33 min
